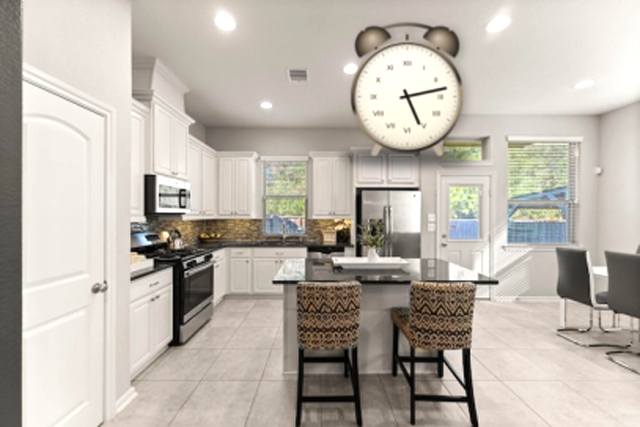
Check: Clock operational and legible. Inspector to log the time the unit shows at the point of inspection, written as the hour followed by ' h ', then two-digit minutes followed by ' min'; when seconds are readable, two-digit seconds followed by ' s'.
5 h 13 min
